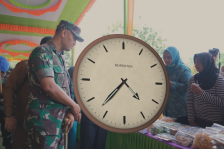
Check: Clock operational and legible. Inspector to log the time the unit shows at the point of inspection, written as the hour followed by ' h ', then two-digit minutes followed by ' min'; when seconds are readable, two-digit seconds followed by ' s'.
4 h 37 min
